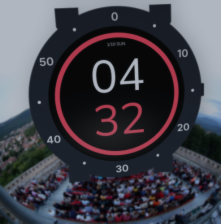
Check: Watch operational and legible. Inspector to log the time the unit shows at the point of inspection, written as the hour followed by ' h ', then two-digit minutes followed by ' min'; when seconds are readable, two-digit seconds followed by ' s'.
4 h 32 min
